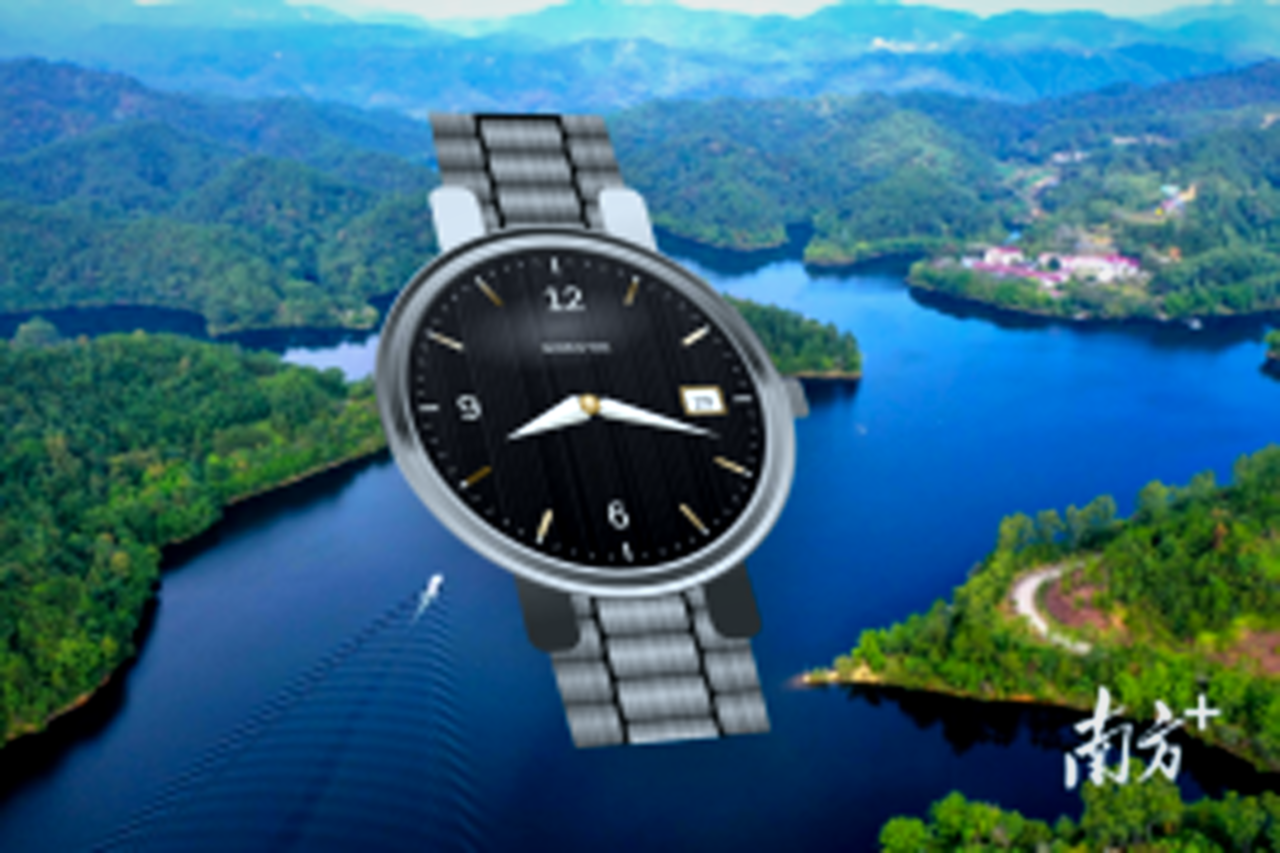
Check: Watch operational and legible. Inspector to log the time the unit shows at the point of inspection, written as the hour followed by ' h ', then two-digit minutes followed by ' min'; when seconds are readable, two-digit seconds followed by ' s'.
8 h 18 min
